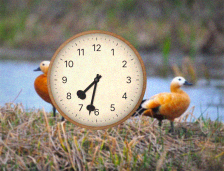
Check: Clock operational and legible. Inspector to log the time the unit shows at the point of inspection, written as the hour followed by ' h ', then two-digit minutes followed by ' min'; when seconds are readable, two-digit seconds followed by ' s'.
7 h 32 min
